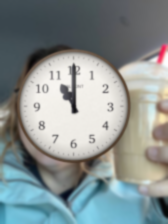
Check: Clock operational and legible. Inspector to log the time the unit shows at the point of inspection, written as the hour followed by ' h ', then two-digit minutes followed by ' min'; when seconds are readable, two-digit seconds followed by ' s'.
11 h 00 min
